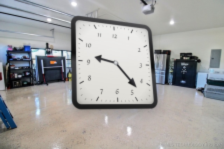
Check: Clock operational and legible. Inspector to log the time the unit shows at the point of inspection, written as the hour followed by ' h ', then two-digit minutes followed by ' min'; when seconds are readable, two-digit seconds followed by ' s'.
9 h 23 min
